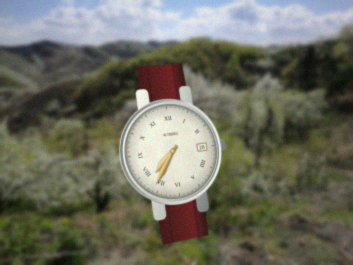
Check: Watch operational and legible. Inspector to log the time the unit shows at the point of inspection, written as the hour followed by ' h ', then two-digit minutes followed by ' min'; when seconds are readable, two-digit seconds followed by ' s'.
7 h 36 min
